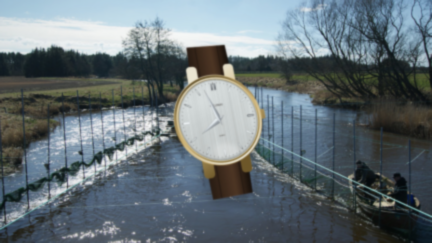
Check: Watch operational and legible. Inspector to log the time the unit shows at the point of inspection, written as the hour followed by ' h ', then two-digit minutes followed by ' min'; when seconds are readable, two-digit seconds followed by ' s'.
7 h 57 min
